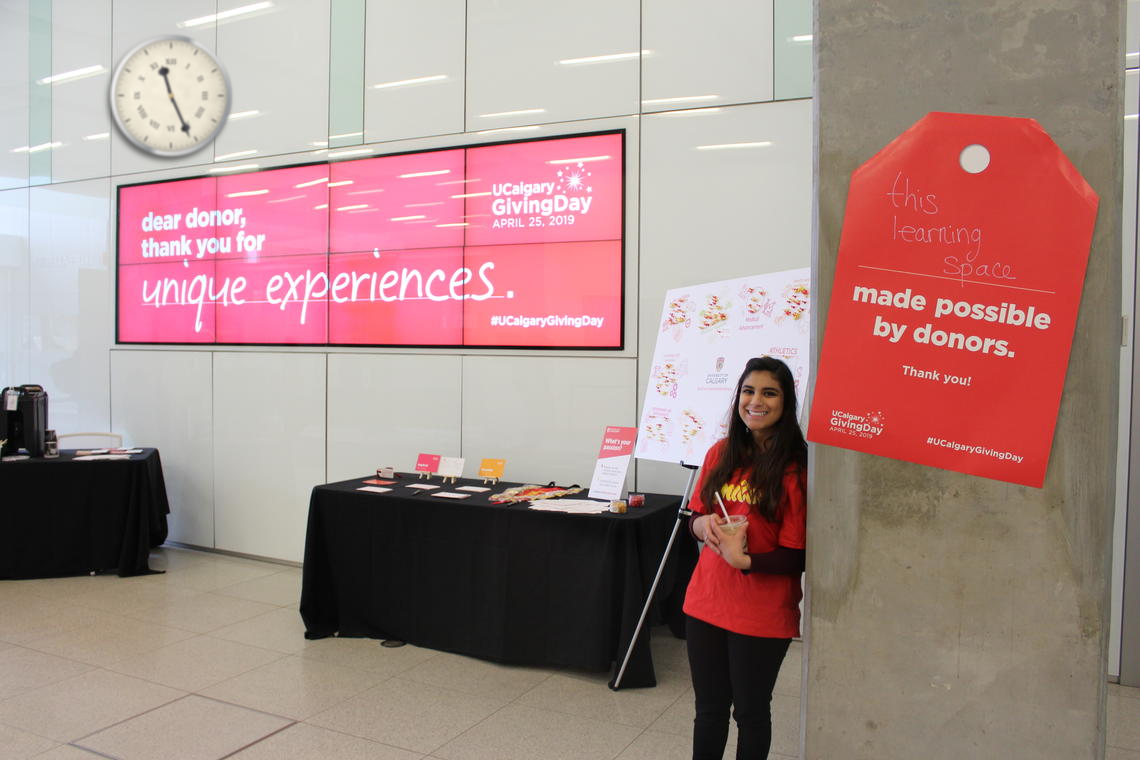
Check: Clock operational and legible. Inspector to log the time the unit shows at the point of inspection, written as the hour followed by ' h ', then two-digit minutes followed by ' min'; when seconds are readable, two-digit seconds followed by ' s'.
11 h 26 min
